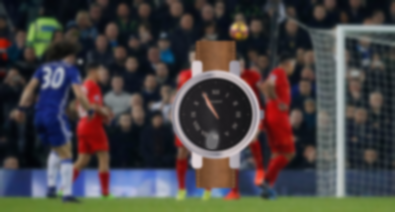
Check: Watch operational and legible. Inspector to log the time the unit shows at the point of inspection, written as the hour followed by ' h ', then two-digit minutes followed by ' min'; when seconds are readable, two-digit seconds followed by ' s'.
10 h 55 min
